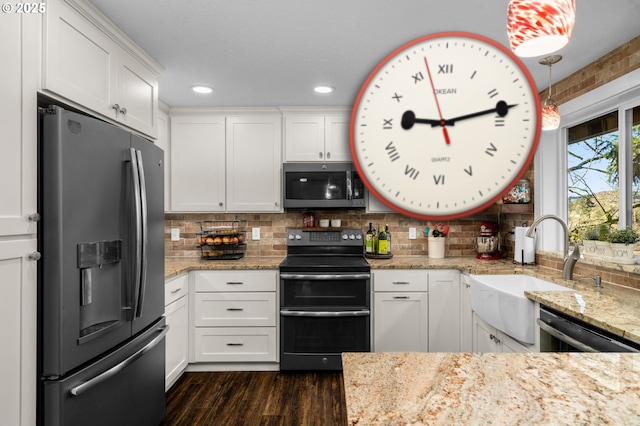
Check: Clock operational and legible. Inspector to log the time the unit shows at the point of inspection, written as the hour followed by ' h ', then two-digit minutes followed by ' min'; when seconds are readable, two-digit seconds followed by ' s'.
9 h 12 min 57 s
